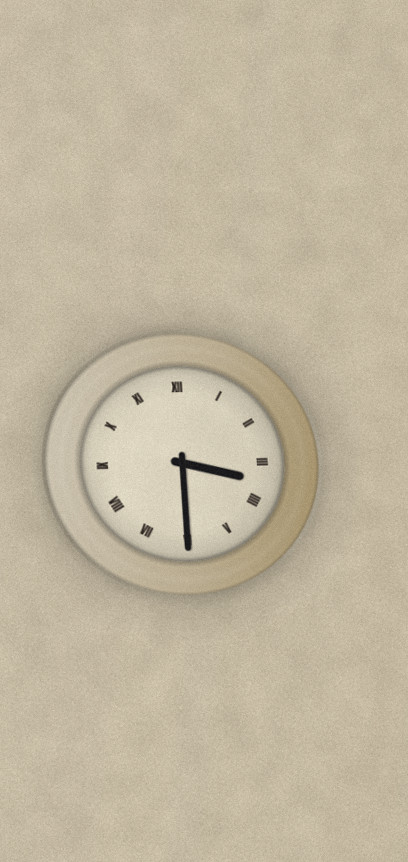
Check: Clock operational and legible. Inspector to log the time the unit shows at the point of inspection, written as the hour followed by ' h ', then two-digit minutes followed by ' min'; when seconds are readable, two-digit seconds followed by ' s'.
3 h 30 min
